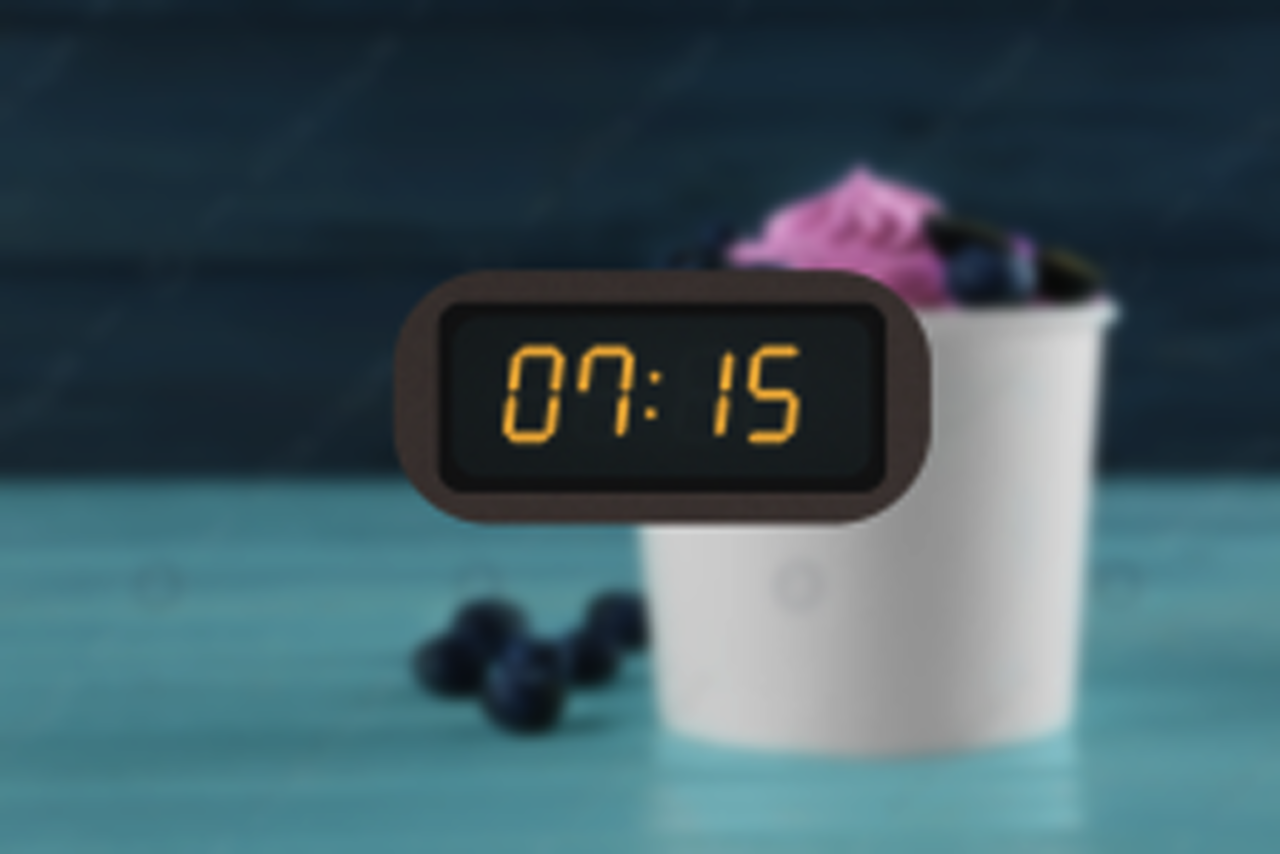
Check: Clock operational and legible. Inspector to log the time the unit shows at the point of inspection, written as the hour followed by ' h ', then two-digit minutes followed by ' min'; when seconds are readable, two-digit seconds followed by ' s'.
7 h 15 min
